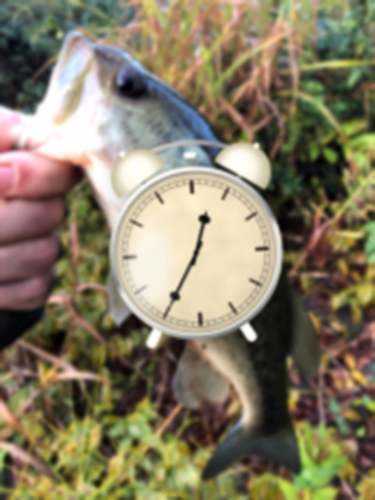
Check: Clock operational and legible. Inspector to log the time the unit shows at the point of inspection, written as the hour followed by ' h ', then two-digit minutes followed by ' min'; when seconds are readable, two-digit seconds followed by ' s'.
12 h 35 min
